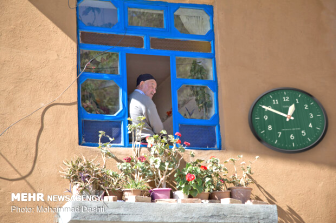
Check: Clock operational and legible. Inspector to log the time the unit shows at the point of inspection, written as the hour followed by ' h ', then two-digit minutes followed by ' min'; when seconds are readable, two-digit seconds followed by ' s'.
12 h 50 min
